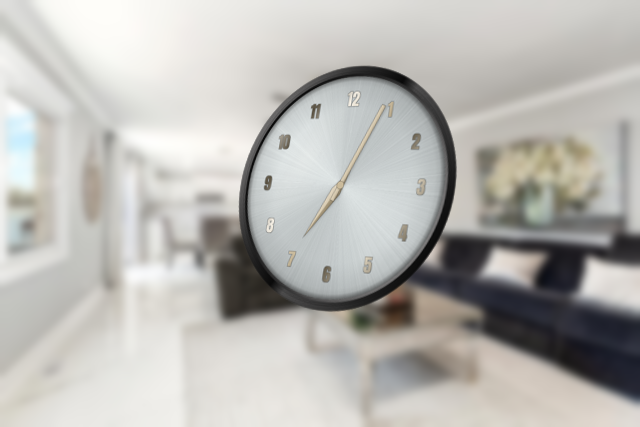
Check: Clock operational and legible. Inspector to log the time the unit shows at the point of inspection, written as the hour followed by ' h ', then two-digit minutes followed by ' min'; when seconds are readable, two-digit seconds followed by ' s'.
7 h 04 min
